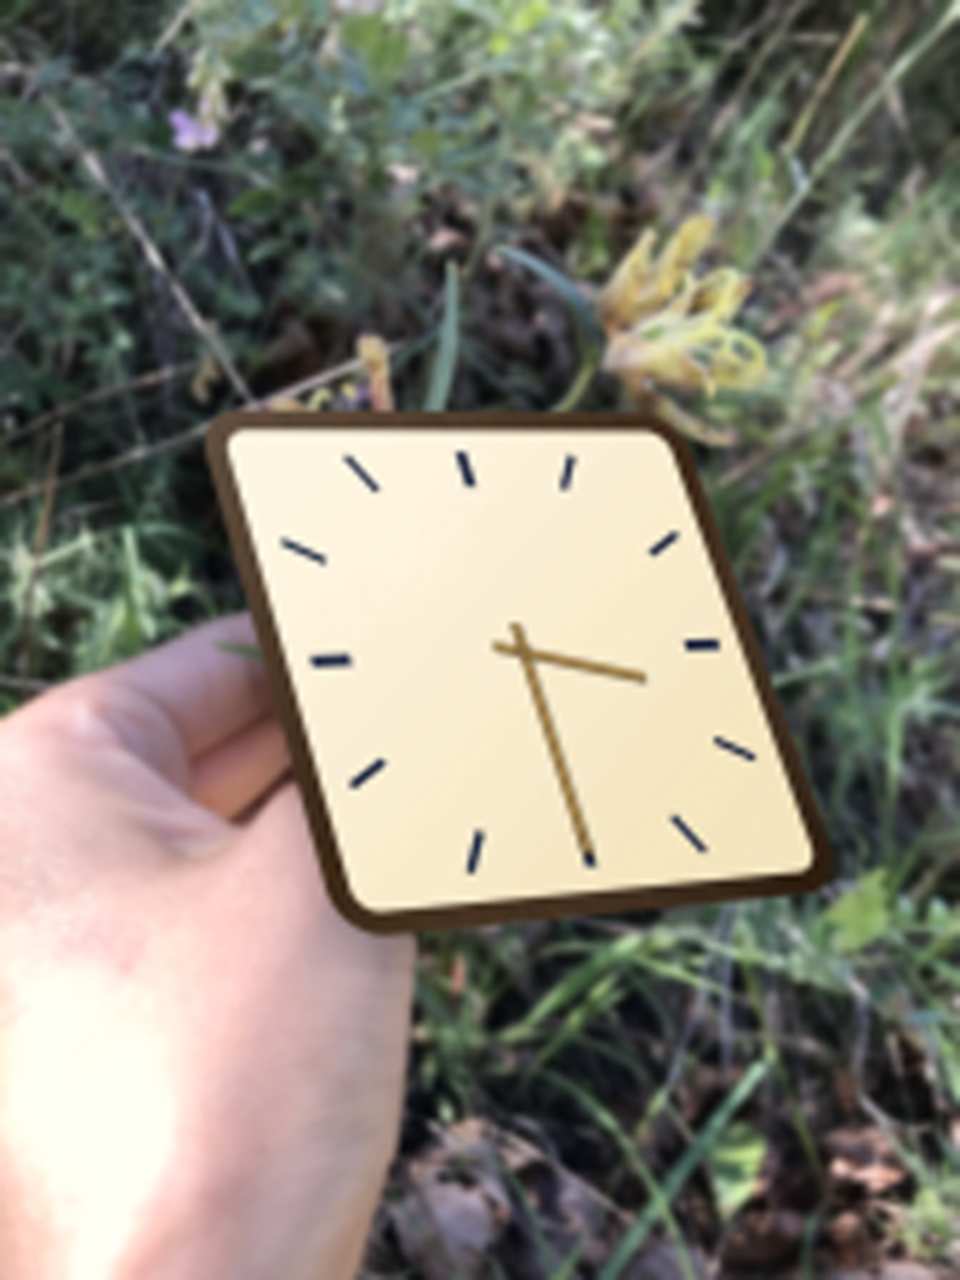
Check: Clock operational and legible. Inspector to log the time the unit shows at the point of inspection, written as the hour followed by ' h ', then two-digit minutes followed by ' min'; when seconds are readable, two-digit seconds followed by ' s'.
3 h 30 min
